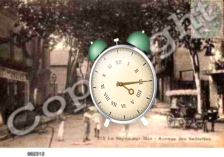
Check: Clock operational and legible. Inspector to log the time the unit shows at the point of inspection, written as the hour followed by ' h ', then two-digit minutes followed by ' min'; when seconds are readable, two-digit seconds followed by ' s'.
4 h 15 min
